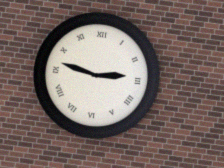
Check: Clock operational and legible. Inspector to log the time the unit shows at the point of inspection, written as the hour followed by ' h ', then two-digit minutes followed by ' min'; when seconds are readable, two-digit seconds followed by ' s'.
2 h 47 min
